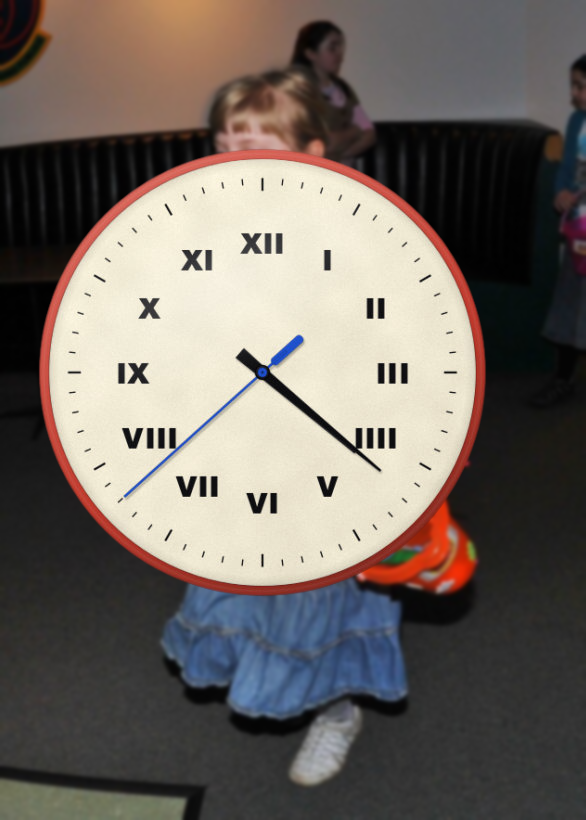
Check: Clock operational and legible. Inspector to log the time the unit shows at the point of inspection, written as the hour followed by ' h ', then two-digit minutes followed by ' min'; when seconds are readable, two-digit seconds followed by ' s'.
4 h 21 min 38 s
